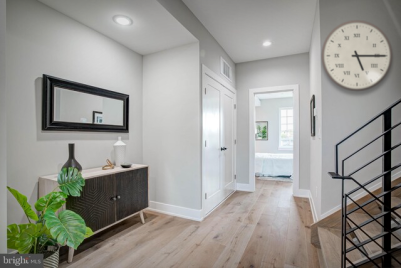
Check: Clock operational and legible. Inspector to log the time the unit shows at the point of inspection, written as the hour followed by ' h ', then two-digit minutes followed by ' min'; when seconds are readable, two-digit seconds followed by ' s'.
5 h 15 min
